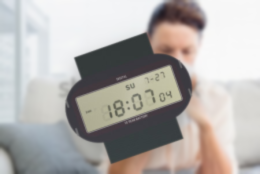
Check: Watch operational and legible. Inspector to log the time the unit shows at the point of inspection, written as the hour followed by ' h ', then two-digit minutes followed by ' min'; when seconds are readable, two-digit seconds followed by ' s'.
18 h 07 min
